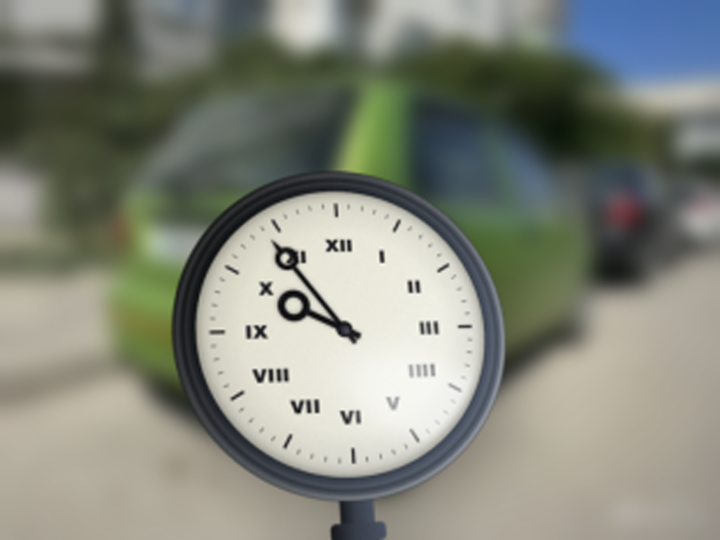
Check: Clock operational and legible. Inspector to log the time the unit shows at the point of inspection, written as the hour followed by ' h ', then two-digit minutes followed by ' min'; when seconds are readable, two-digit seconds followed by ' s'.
9 h 54 min
